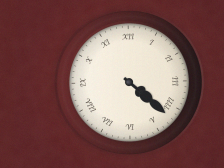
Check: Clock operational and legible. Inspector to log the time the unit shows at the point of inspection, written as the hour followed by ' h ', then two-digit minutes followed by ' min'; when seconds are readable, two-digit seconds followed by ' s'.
4 h 22 min
